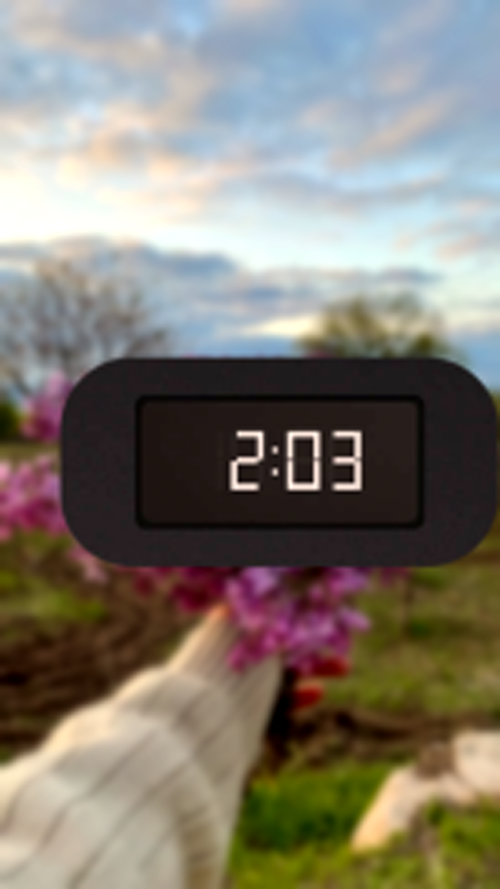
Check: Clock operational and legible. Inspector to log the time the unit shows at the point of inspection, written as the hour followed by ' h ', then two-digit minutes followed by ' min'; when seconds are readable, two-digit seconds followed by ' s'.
2 h 03 min
